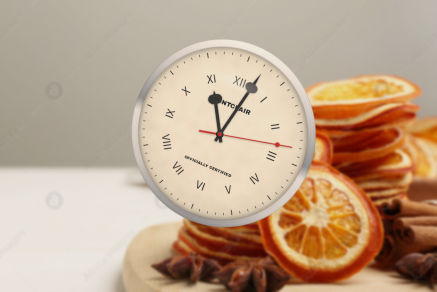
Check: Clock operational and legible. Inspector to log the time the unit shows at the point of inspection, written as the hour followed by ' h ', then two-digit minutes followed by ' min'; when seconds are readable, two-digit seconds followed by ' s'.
11 h 02 min 13 s
